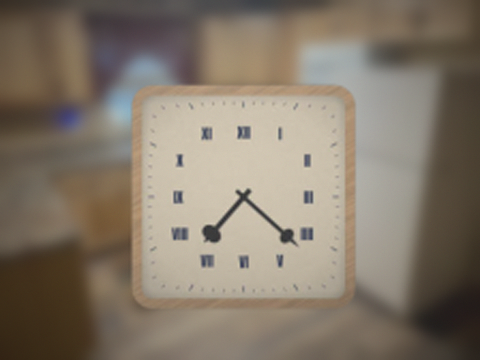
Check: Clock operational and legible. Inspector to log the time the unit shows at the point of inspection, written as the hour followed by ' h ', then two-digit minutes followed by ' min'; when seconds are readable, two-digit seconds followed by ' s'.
7 h 22 min
